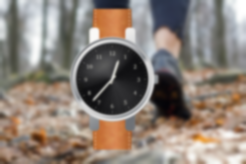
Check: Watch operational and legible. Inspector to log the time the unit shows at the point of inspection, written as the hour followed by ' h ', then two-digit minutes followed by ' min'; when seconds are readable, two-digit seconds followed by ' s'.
12 h 37 min
